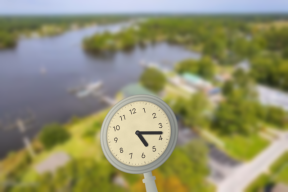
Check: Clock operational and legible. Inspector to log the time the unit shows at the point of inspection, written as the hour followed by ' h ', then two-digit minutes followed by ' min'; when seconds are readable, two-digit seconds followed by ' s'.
5 h 18 min
